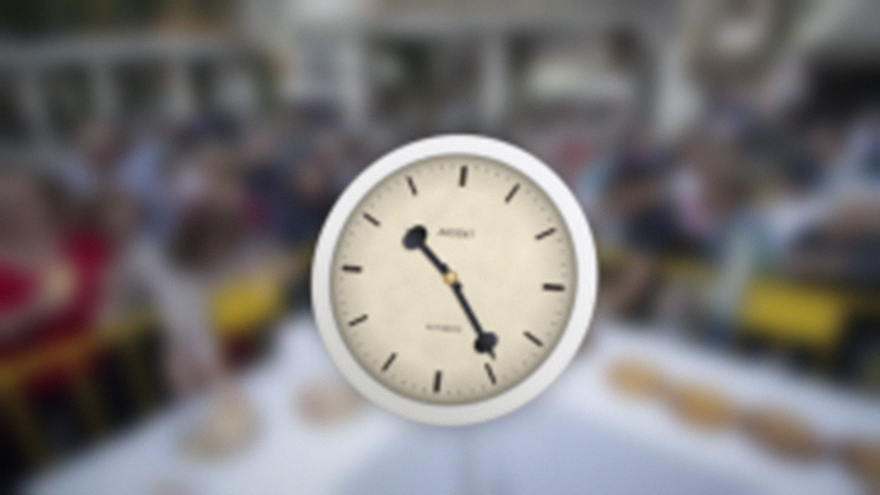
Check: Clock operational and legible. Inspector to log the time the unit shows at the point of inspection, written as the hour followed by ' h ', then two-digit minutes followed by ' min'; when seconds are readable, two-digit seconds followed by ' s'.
10 h 24 min
